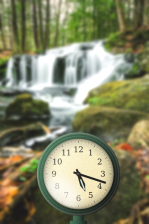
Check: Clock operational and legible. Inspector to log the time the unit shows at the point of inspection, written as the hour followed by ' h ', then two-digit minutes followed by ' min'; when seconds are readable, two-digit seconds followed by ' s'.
5 h 18 min
